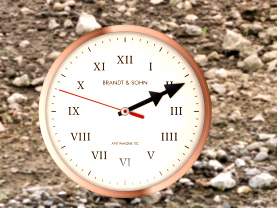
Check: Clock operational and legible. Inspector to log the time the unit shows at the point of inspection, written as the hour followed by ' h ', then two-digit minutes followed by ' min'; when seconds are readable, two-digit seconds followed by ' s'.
2 h 10 min 48 s
